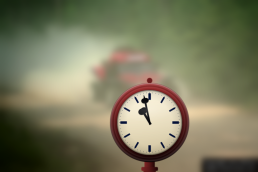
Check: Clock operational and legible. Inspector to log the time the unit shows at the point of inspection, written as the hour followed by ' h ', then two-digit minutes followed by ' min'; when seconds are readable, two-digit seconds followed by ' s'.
10 h 58 min
